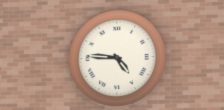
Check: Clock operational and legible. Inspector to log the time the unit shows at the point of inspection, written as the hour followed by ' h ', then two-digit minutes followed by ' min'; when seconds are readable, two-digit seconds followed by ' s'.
4 h 46 min
